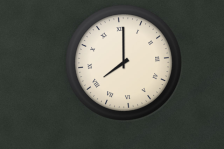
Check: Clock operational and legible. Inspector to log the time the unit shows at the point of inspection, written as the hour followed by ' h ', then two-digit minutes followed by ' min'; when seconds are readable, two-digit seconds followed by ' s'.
8 h 01 min
